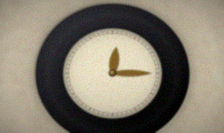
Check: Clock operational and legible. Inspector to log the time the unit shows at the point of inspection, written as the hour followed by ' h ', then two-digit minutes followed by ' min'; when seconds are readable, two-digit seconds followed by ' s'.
12 h 15 min
